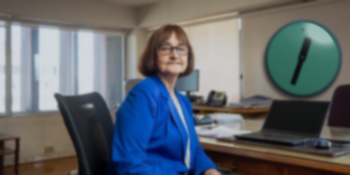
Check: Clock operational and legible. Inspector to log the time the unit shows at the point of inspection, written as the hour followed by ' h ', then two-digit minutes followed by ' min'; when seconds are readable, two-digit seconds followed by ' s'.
12 h 33 min
